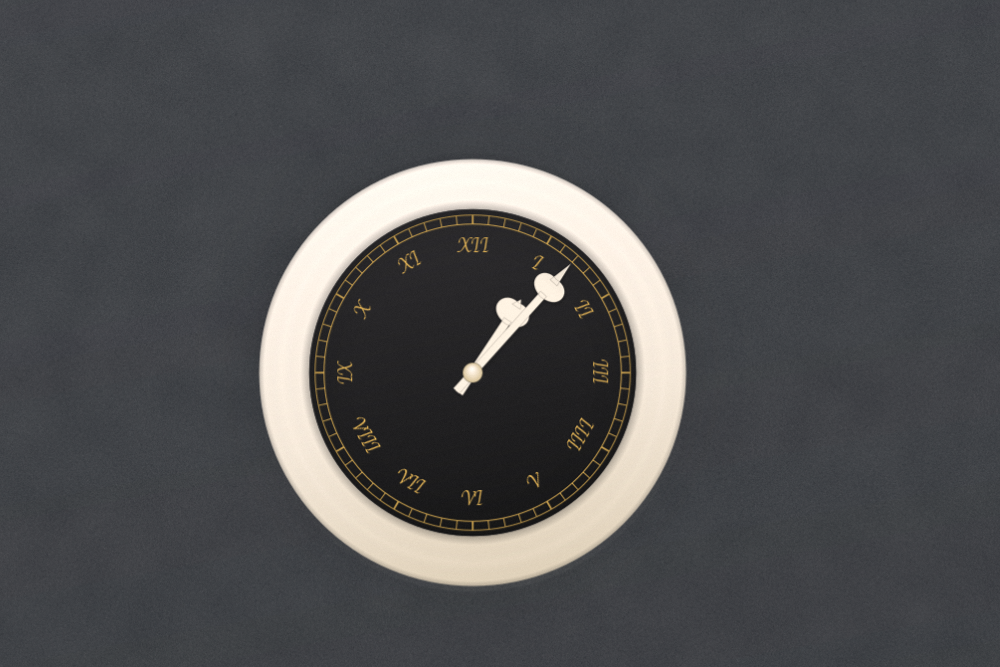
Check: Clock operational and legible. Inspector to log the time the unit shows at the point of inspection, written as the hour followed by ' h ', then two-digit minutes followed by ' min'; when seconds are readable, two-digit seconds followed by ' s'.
1 h 07 min
